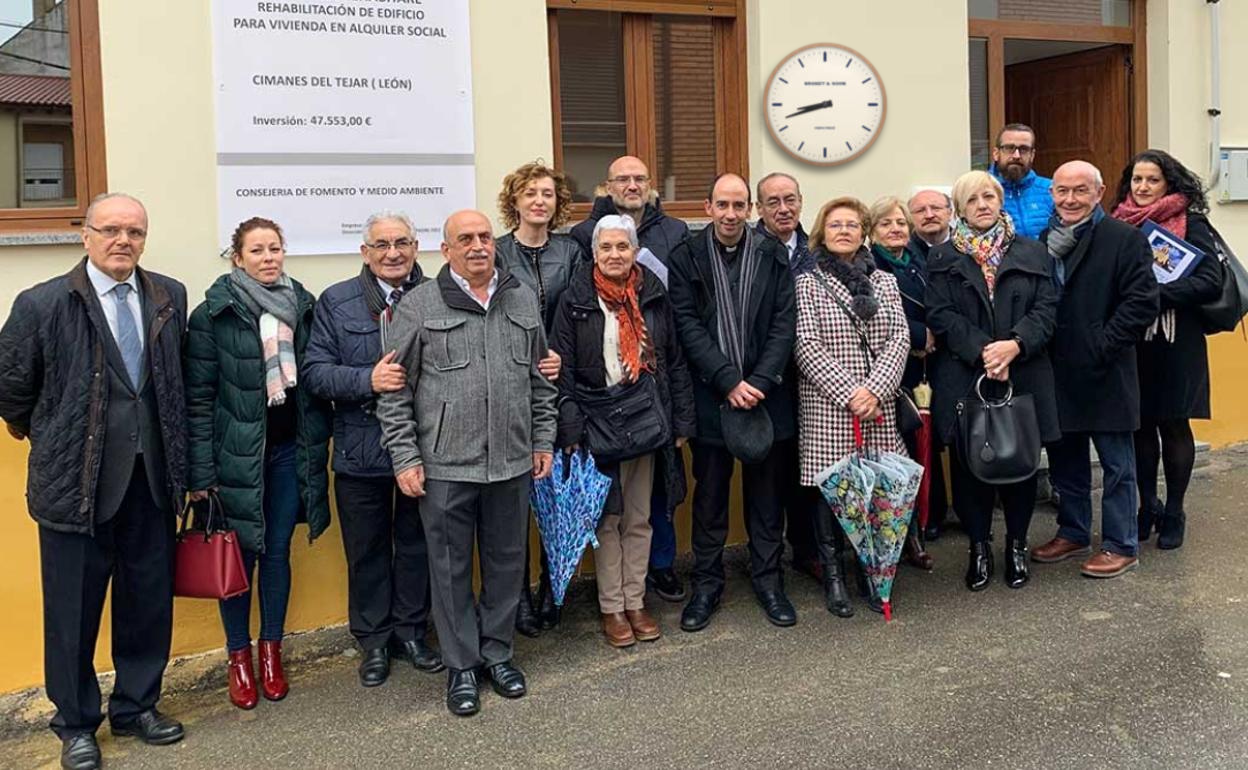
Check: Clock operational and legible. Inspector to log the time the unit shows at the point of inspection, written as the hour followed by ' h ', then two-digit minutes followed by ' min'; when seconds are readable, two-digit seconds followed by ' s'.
8 h 42 min
